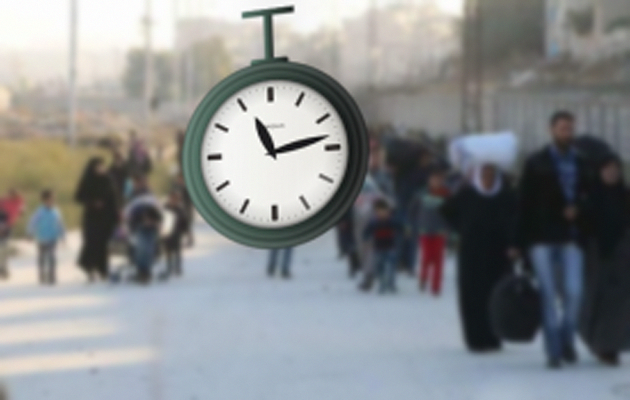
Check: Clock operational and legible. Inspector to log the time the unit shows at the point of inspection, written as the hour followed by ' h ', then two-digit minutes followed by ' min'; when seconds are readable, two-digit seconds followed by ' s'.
11 h 13 min
